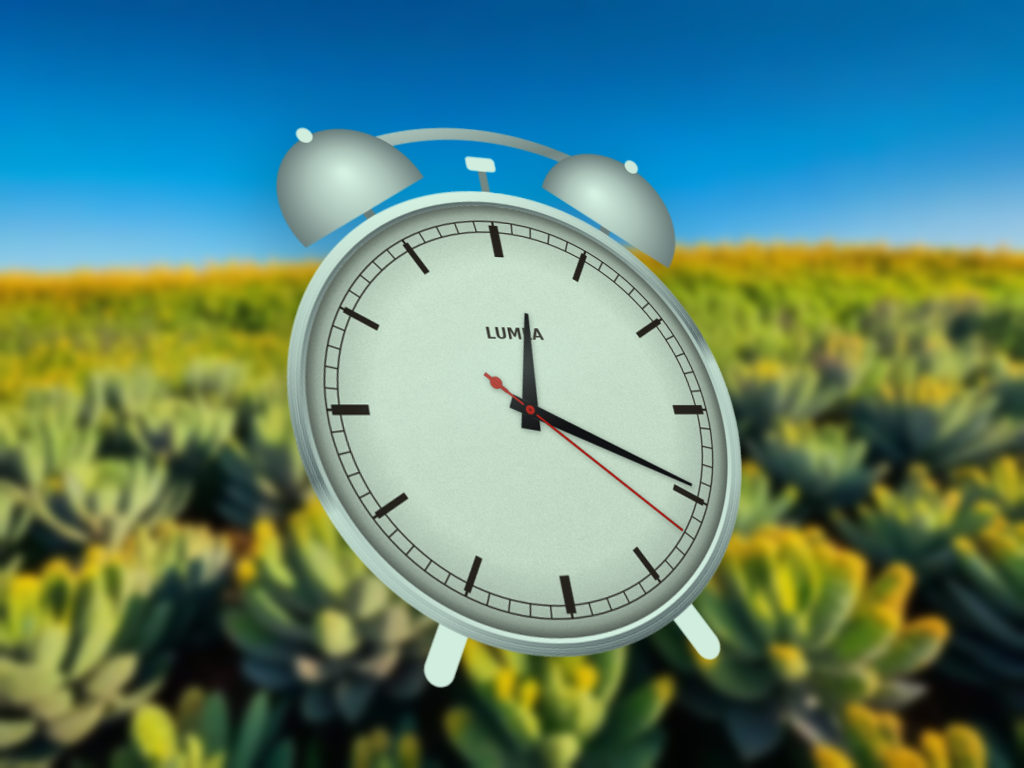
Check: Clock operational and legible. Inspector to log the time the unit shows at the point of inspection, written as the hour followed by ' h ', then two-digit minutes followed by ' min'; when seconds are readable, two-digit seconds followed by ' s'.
12 h 19 min 22 s
